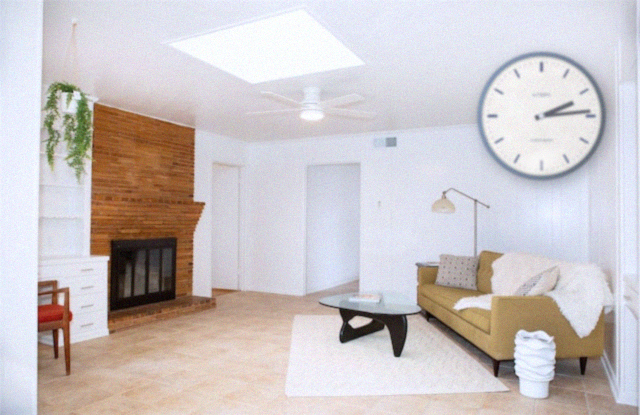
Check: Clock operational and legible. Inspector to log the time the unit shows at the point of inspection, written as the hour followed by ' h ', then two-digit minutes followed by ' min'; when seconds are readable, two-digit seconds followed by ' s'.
2 h 14 min
